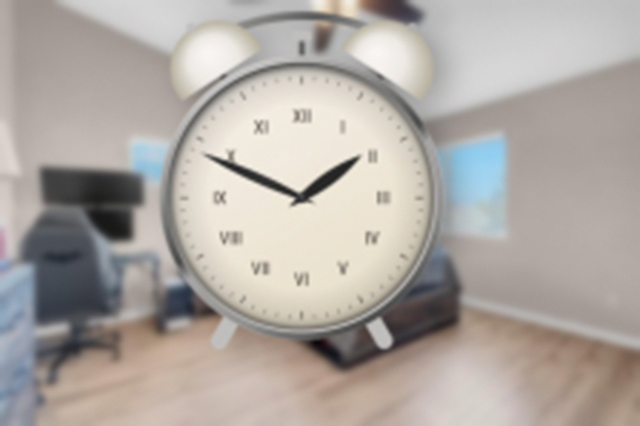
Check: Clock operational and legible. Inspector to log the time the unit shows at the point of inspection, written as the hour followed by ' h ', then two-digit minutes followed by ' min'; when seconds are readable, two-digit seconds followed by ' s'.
1 h 49 min
